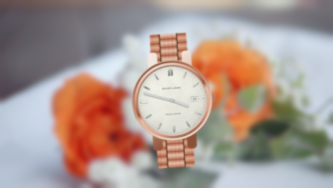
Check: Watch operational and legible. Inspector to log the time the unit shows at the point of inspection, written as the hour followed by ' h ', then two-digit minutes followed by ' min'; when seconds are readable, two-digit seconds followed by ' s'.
3 h 48 min
